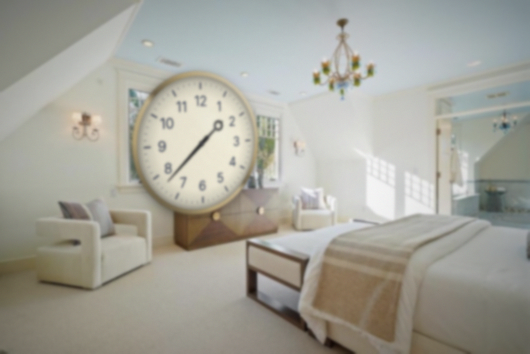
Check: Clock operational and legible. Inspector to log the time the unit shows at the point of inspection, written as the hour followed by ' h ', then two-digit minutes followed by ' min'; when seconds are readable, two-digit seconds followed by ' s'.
1 h 38 min
